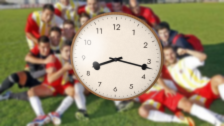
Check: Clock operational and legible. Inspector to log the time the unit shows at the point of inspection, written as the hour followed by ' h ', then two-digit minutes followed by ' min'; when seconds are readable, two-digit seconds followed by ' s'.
8 h 17 min
